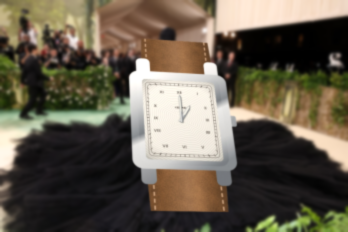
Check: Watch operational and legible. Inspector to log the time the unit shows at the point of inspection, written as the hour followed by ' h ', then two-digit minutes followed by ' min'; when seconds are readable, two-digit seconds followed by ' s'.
1 h 00 min
